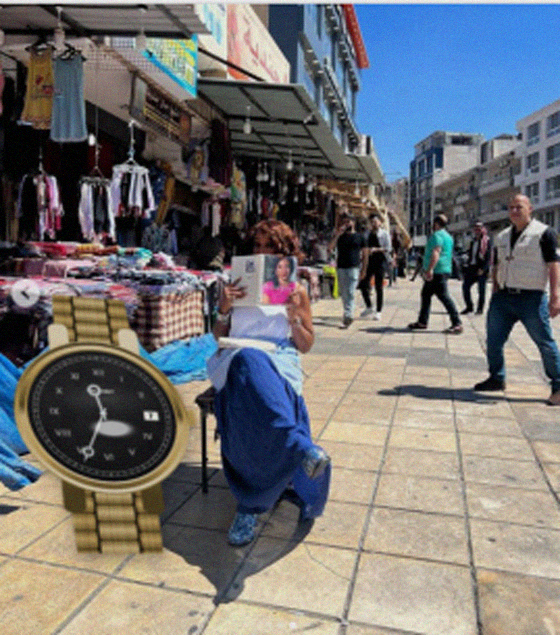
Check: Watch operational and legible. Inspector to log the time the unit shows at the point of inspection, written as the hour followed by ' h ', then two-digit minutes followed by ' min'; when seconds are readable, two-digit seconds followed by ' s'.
11 h 34 min
